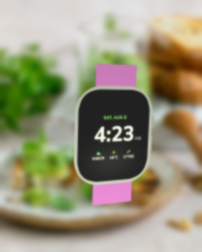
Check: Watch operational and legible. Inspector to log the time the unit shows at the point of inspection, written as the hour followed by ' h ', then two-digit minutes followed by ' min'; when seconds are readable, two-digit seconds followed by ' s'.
4 h 23 min
